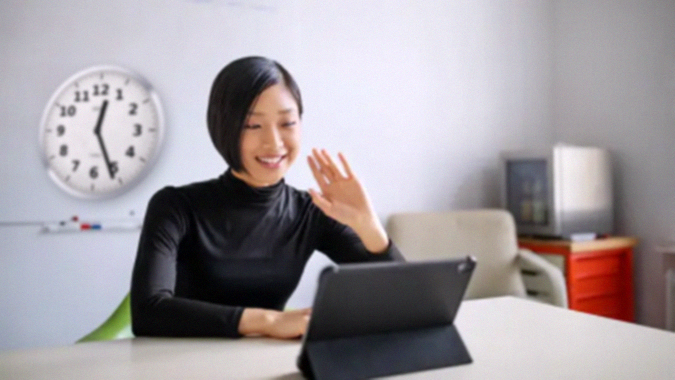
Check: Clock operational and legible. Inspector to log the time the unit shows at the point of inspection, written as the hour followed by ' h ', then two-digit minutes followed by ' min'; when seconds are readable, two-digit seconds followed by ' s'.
12 h 26 min
